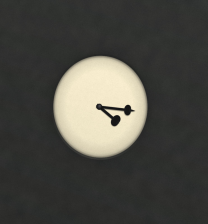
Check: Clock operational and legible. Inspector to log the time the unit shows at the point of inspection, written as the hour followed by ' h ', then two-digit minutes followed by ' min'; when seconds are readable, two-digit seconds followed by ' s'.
4 h 16 min
